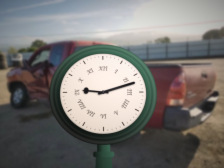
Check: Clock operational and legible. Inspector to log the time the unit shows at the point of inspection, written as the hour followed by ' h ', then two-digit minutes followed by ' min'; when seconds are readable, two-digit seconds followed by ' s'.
9 h 12 min
